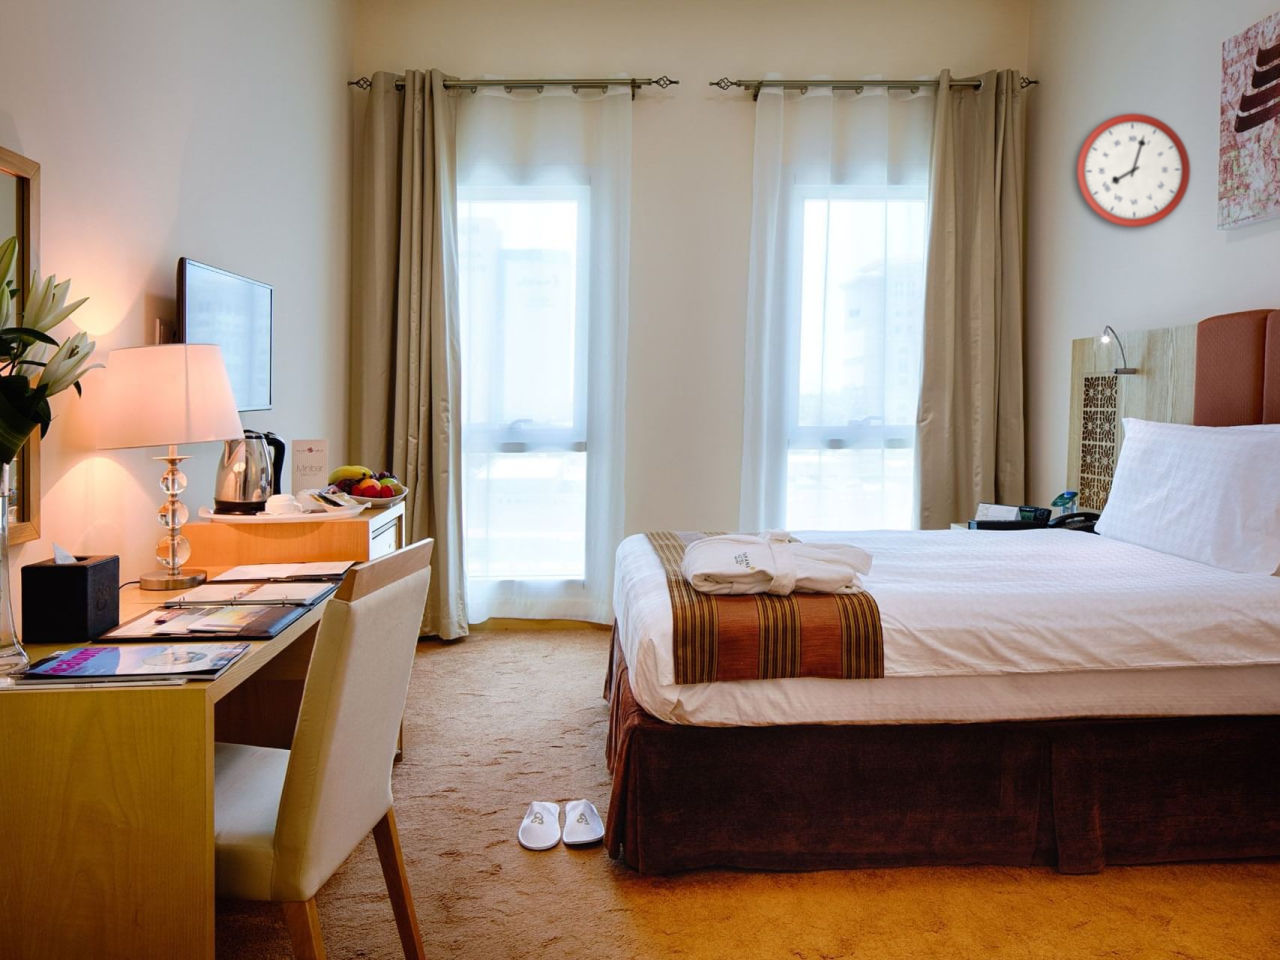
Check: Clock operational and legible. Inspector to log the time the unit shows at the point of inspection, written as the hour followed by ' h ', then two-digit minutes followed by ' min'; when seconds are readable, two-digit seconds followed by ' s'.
8 h 03 min
